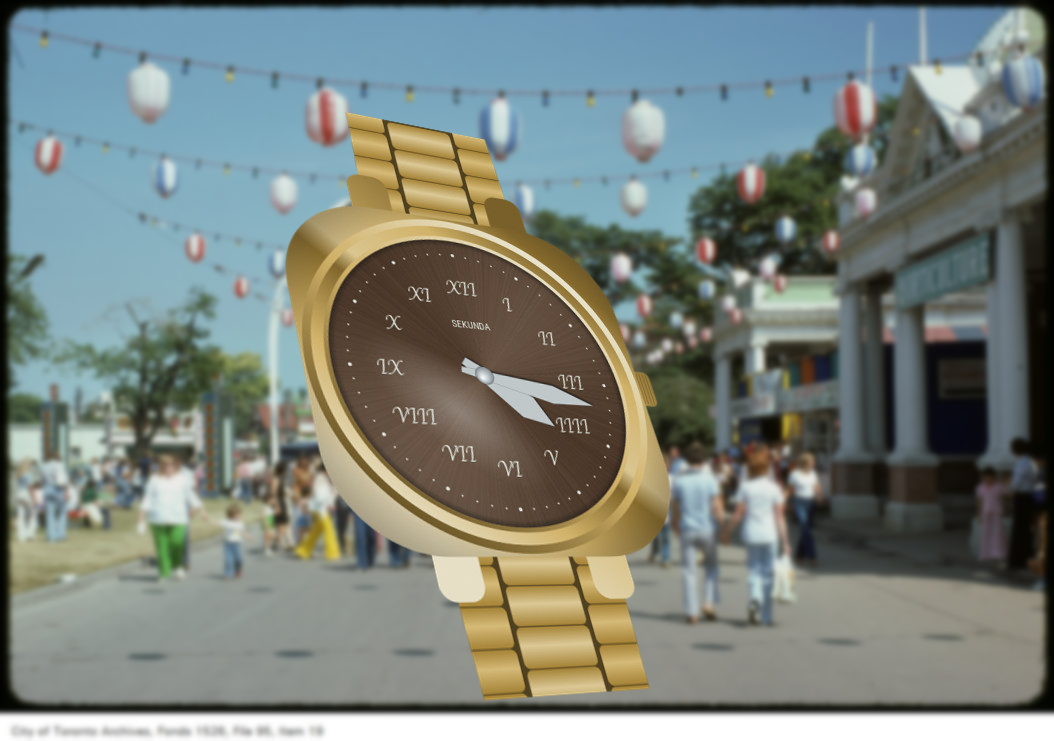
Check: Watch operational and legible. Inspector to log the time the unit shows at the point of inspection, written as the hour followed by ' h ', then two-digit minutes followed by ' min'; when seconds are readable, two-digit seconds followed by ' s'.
4 h 17 min
